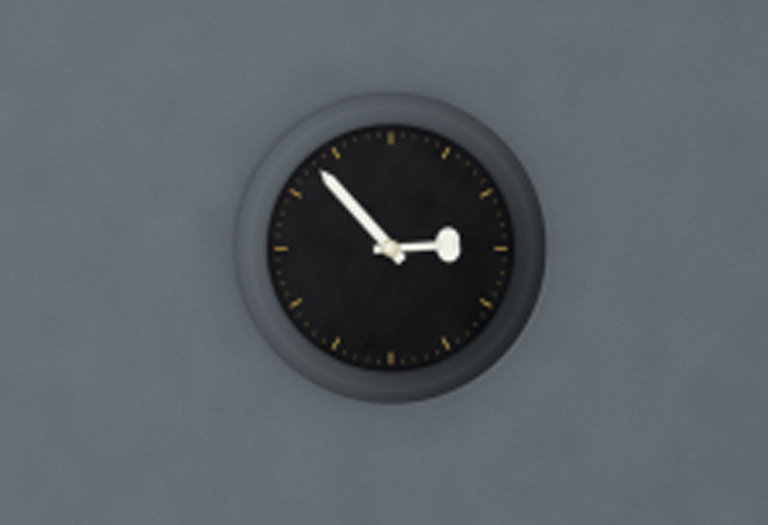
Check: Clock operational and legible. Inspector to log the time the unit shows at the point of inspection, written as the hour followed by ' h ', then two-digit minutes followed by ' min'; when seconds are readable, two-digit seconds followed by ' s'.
2 h 53 min
